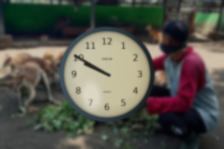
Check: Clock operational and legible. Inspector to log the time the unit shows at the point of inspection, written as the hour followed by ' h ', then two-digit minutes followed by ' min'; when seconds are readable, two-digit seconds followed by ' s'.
9 h 50 min
